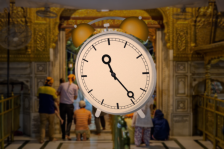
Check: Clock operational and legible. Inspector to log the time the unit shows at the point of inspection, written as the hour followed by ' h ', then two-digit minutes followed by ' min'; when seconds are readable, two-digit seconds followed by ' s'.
11 h 24 min
